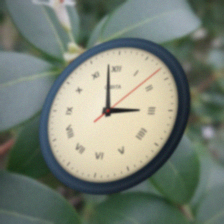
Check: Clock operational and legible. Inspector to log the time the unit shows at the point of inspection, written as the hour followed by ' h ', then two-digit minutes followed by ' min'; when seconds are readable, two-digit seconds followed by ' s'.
2 h 58 min 08 s
